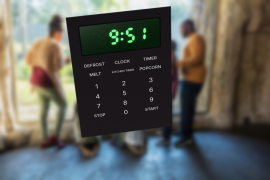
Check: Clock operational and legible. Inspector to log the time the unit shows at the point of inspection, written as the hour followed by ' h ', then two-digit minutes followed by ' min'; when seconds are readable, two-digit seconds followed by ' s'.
9 h 51 min
